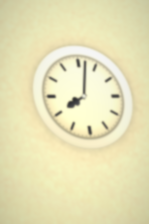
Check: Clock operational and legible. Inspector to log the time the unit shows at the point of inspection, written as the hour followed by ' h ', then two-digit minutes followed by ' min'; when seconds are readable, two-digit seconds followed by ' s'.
8 h 02 min
